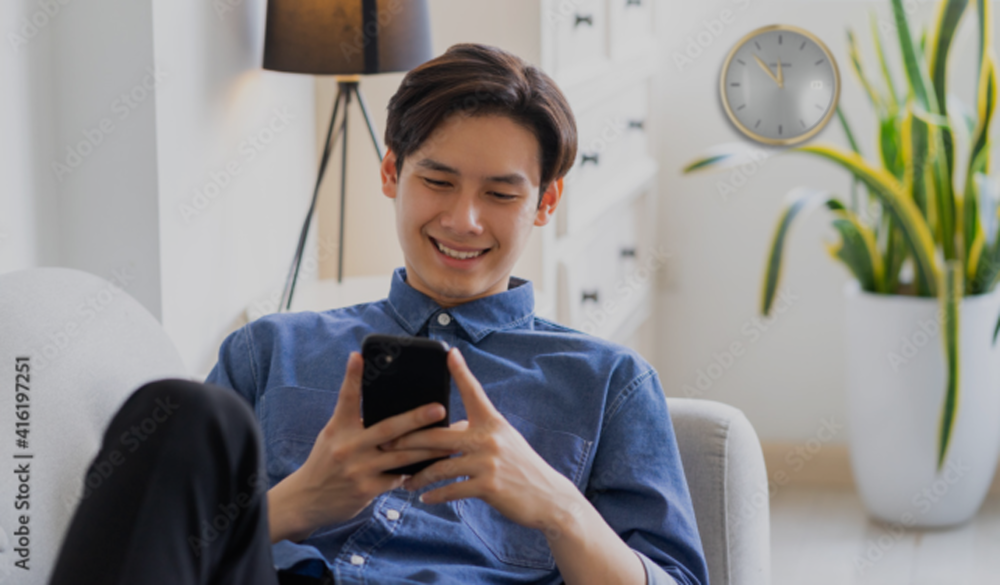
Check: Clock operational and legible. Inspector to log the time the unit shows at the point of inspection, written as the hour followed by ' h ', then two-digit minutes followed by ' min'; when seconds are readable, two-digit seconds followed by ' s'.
11 h 53 min
